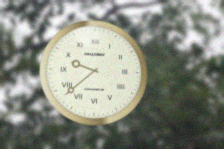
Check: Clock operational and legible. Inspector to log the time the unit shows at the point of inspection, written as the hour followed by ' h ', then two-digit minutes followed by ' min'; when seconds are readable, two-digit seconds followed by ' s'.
9 h 38 min
